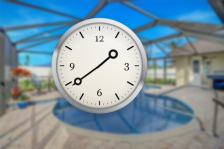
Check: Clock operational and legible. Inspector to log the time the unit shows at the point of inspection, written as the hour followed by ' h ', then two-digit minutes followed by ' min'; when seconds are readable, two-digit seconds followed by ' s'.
1 h 39 min
